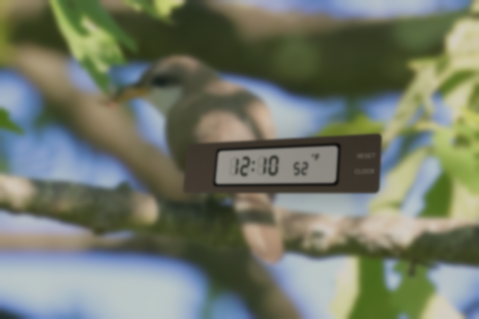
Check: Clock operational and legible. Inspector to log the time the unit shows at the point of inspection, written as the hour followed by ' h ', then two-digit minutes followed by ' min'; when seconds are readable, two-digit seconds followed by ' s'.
12 h 10 min
